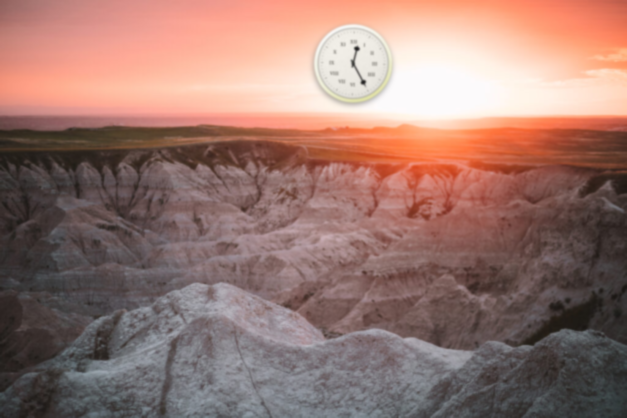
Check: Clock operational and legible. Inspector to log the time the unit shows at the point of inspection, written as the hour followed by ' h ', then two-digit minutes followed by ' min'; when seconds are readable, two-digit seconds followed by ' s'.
12 h 25 min
